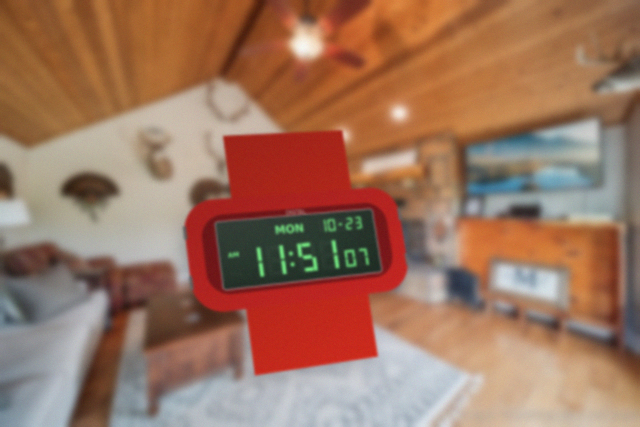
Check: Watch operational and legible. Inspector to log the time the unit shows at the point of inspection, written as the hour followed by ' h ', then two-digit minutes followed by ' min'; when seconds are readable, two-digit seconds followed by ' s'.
11 h 51 min 07 s
